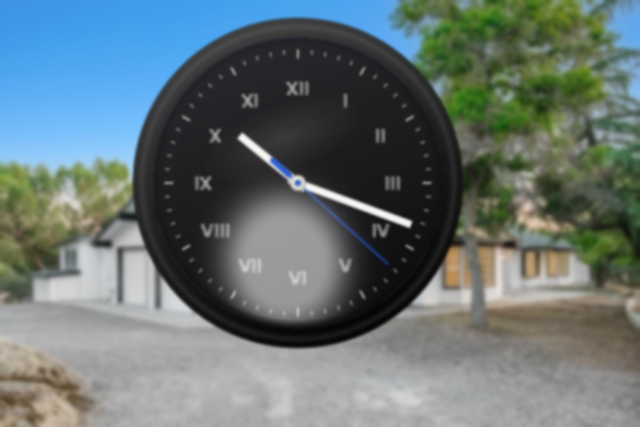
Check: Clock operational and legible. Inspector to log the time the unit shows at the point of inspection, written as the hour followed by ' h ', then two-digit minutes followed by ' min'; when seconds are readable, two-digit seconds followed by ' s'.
10 h 18 min 22 s
